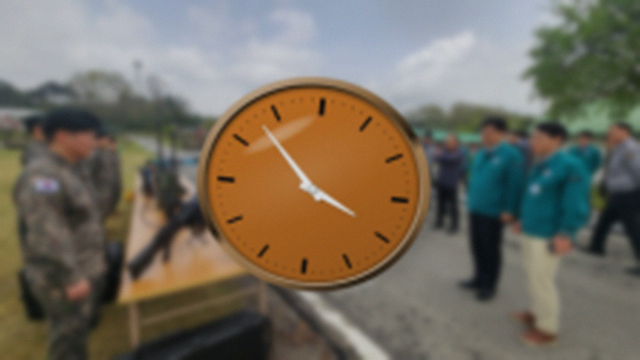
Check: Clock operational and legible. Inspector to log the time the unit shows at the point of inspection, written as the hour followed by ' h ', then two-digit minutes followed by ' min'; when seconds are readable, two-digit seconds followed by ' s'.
3 h 53 min
